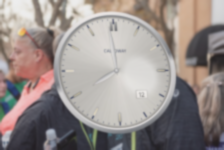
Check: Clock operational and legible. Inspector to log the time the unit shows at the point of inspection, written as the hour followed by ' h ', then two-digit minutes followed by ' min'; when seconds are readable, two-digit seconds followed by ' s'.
7 h 59 min
